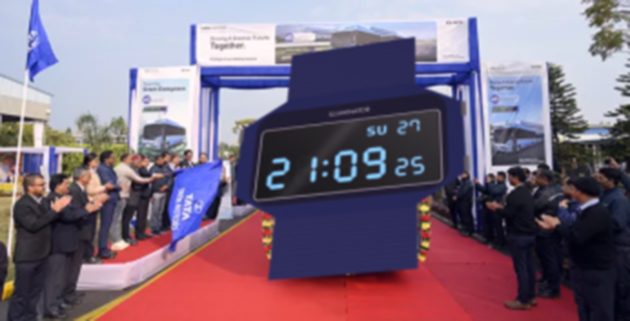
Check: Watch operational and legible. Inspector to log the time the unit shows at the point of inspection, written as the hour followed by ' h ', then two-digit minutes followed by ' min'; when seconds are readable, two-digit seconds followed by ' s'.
21 h 09 min 25 s
